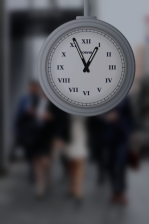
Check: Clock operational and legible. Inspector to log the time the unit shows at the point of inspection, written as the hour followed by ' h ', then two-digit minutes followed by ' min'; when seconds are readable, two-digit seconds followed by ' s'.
12 h 56 min
